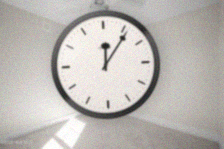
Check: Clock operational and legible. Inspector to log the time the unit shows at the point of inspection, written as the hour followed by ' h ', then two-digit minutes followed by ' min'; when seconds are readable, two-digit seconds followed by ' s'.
12 h 06 min
